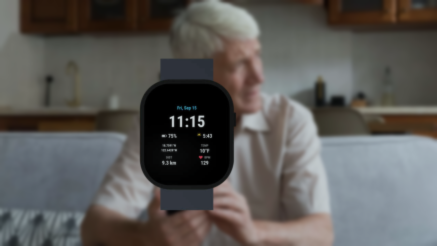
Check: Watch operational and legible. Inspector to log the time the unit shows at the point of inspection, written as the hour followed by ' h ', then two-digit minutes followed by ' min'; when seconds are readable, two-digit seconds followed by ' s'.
11 h 15 min
